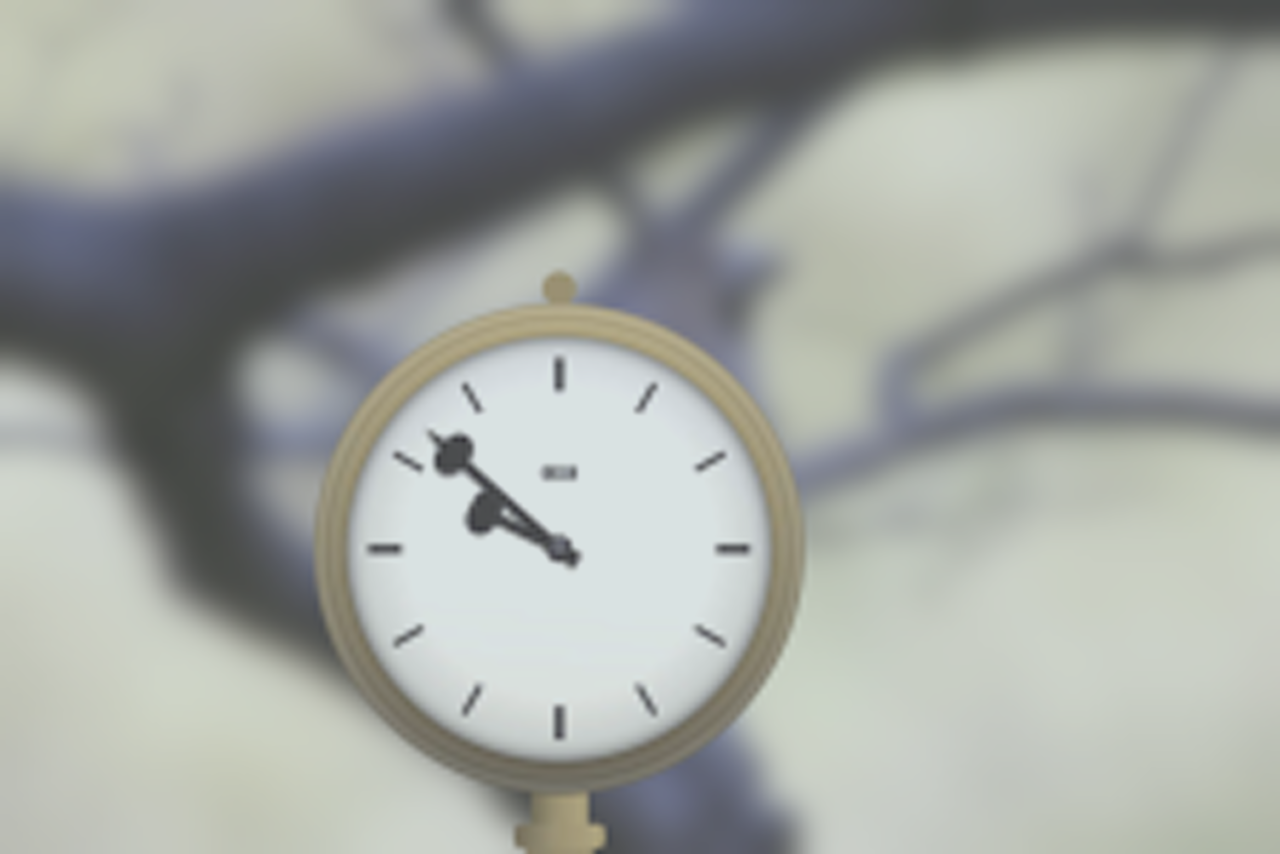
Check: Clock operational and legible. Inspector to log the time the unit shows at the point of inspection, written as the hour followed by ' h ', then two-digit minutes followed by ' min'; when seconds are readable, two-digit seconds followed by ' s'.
9 h 52 min
